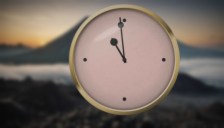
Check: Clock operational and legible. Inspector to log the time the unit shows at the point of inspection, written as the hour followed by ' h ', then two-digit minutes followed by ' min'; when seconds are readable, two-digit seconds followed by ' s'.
10 h 59 min
